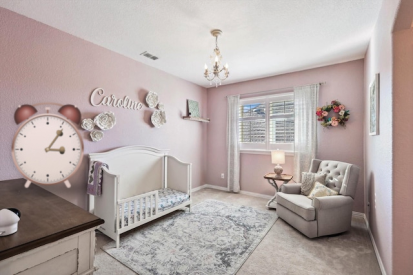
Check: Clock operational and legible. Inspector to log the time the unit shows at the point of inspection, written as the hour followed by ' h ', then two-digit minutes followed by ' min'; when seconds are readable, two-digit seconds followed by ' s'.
3 h 06 min
